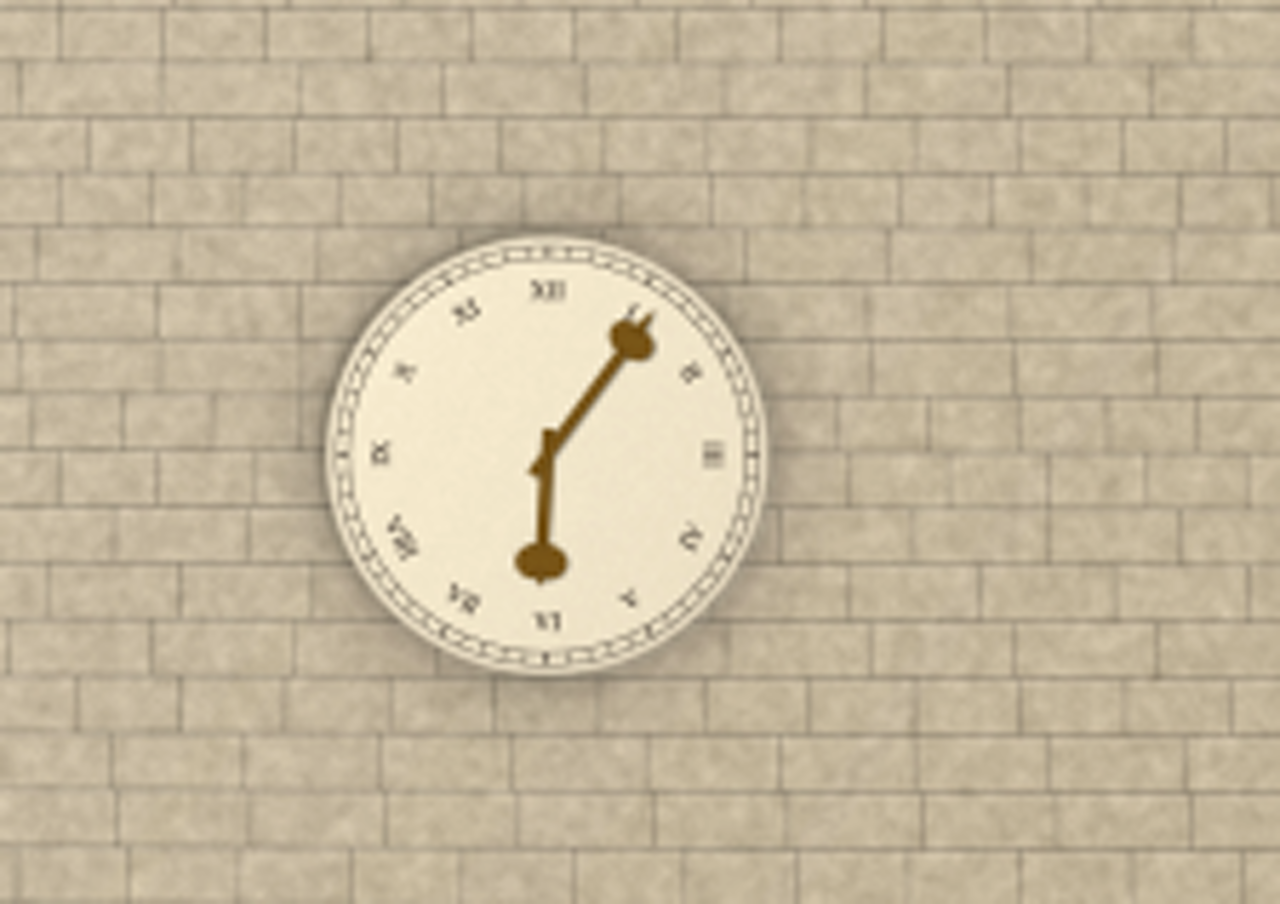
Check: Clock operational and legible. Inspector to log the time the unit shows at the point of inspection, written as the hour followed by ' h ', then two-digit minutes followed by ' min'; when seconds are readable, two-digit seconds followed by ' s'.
6 h 06 min
